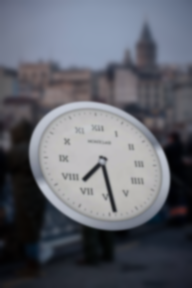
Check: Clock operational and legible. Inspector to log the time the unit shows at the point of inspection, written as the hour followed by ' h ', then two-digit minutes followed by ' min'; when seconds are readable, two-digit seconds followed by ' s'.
7 h 29 min
